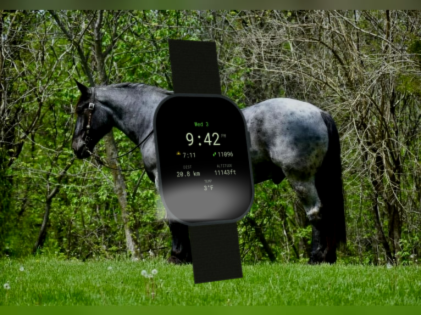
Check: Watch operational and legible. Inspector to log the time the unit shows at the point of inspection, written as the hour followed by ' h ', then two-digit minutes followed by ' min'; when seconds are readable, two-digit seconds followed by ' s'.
9 h 42 min
